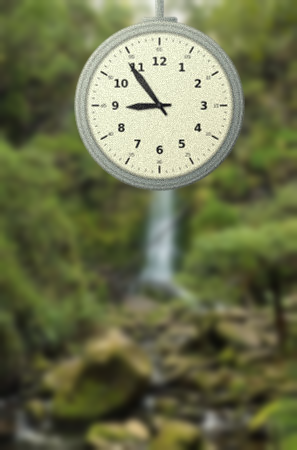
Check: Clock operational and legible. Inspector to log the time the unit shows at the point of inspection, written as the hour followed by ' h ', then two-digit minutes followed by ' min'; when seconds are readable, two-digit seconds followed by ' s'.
8 h 54 min
